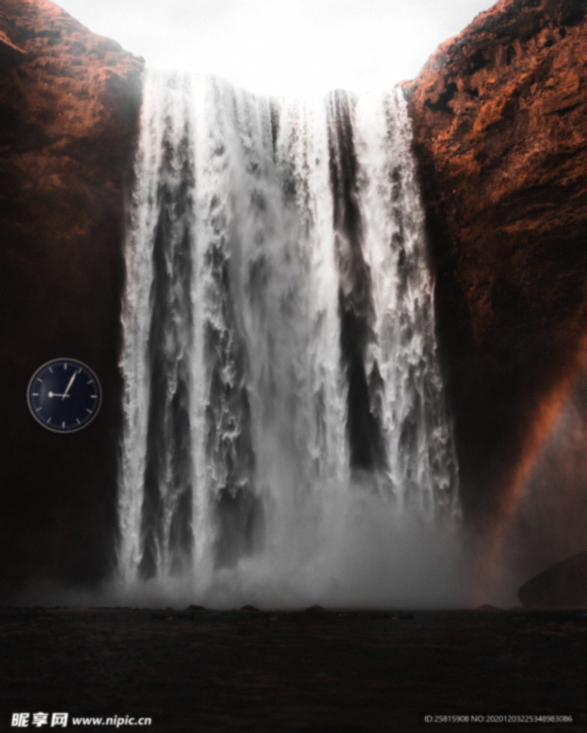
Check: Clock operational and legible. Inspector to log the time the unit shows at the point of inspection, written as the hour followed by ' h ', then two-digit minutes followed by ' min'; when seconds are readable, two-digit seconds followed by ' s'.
9 h 04 min
